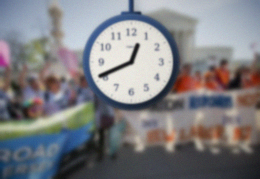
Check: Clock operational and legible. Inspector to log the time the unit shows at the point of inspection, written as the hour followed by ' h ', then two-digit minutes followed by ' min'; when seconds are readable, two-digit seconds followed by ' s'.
12 h 41 min
